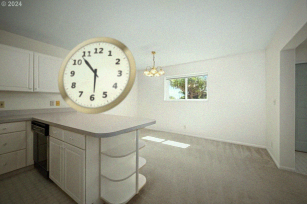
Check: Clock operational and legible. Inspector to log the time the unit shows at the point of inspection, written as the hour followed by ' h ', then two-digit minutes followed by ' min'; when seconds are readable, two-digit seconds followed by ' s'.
5 h 53 min
